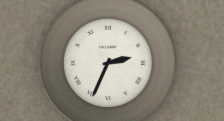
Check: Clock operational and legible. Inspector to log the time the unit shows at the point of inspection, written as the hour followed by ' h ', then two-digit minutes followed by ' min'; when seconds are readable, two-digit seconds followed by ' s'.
2 h 34 min
